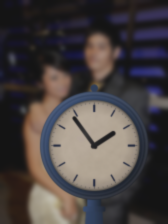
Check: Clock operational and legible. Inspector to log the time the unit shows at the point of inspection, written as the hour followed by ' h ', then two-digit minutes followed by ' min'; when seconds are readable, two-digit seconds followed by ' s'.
1 h 54 min
